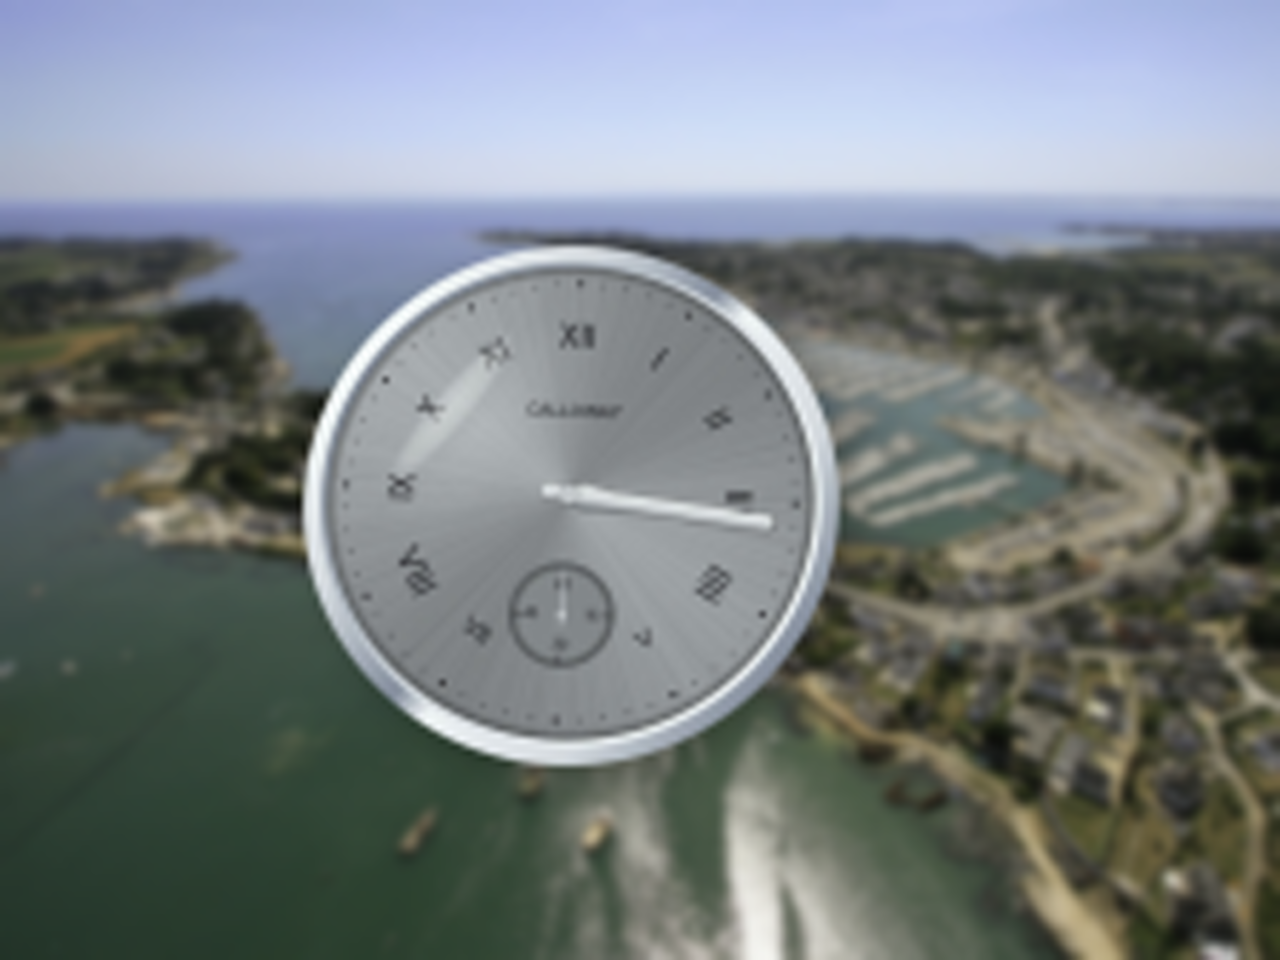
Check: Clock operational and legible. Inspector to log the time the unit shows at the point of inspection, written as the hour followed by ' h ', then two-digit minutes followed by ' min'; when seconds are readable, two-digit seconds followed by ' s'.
3 h 16 min
